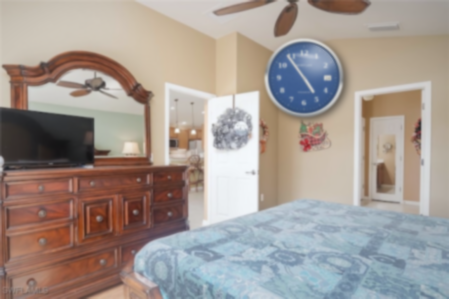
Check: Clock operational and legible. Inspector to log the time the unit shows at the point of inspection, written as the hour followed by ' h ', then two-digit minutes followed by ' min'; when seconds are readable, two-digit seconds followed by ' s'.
4 h 54 min
